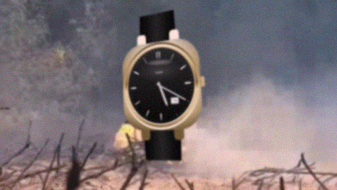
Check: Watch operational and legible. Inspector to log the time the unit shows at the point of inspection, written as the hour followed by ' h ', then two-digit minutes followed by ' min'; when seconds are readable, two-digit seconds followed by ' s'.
5 h 20 min
